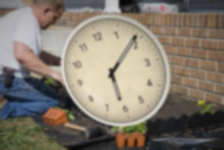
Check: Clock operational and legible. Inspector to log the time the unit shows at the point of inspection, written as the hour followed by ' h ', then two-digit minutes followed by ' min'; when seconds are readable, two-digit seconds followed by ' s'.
6 h 09 min
